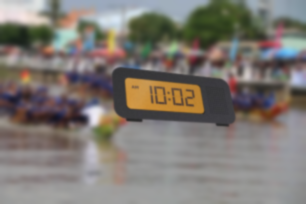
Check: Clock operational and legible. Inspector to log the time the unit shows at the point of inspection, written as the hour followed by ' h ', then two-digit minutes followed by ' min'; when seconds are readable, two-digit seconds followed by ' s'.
10 h 02 min
